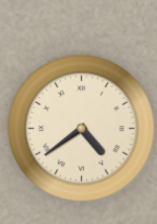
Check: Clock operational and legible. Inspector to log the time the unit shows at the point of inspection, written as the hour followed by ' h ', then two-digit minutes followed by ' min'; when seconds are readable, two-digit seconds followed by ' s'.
4 h 39 min
